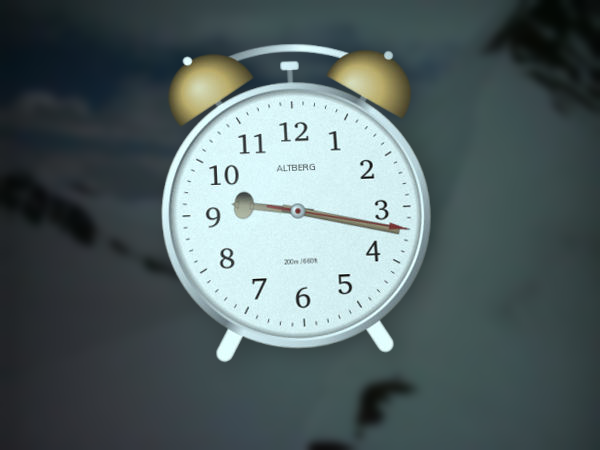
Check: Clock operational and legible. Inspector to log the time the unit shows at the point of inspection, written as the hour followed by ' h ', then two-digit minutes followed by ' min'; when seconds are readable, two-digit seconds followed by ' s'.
9 h 17 min 17 s
